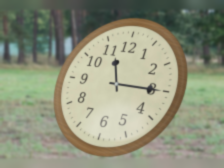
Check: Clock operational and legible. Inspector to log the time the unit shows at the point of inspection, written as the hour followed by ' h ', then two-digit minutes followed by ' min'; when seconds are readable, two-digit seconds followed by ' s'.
11 h 15 min
